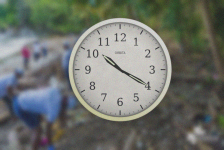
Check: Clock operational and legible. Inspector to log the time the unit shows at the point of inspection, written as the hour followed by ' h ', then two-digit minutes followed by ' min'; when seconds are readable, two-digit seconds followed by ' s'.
10 h 20 min
